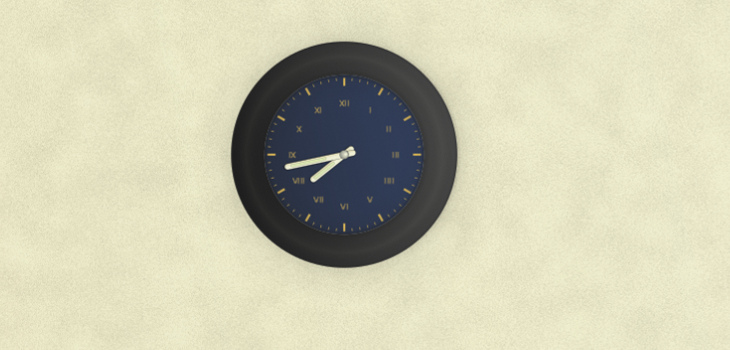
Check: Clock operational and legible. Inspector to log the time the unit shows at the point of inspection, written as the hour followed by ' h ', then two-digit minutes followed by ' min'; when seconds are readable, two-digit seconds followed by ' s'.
7 h 43 min
